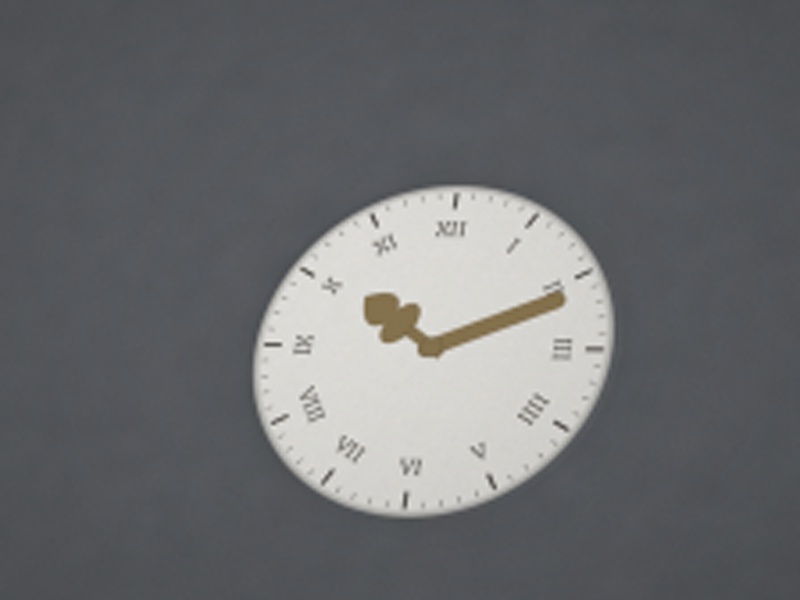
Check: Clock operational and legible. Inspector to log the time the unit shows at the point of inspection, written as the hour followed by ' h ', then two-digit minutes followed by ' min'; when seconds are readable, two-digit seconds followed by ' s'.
10 h 11 min
